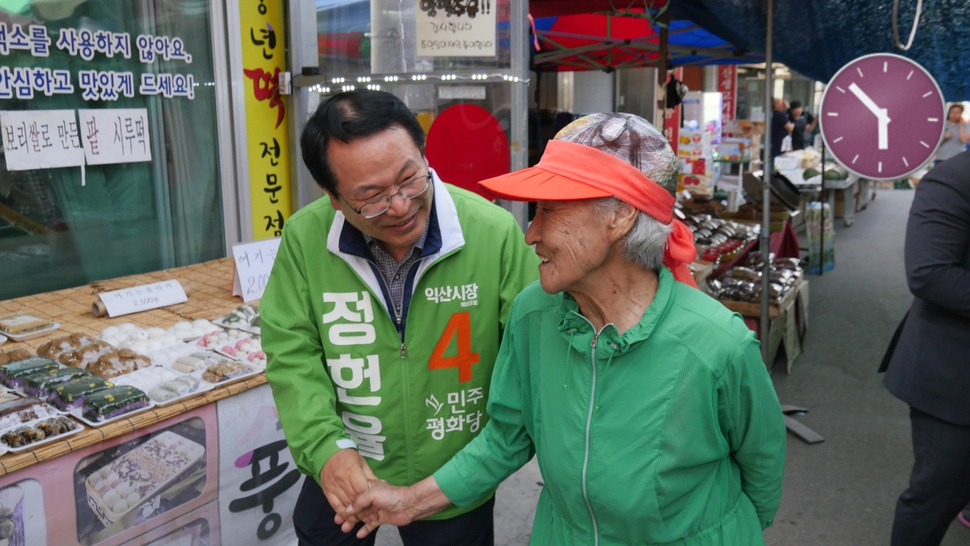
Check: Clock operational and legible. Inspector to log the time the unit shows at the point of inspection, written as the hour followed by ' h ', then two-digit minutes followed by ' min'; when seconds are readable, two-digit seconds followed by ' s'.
5 h 52 min
